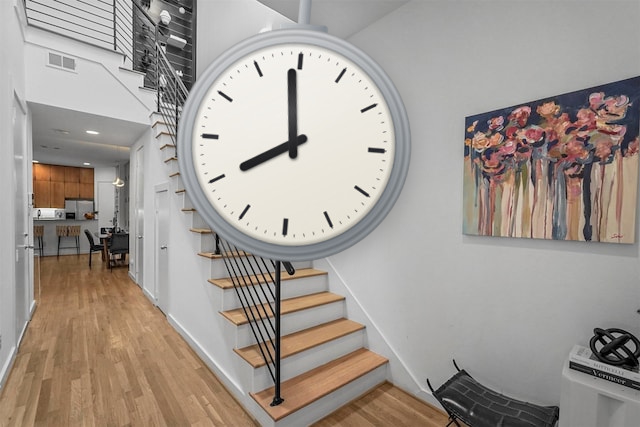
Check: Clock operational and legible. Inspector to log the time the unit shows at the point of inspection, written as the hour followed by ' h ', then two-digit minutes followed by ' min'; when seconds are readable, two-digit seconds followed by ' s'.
7 h 59 min
